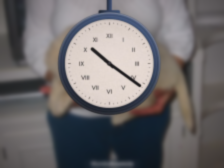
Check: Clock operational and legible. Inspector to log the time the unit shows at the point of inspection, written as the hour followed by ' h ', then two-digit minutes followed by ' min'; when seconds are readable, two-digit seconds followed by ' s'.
10 h 21 min
